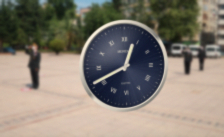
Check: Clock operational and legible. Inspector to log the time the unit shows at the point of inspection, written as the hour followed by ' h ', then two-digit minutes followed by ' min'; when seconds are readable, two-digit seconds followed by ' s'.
12 h 41 min
